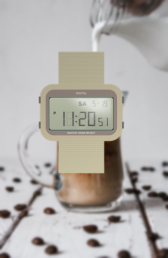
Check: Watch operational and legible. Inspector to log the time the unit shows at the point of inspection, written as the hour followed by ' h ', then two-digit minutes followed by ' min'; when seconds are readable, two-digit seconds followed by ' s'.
11 h 20 min 51 s
